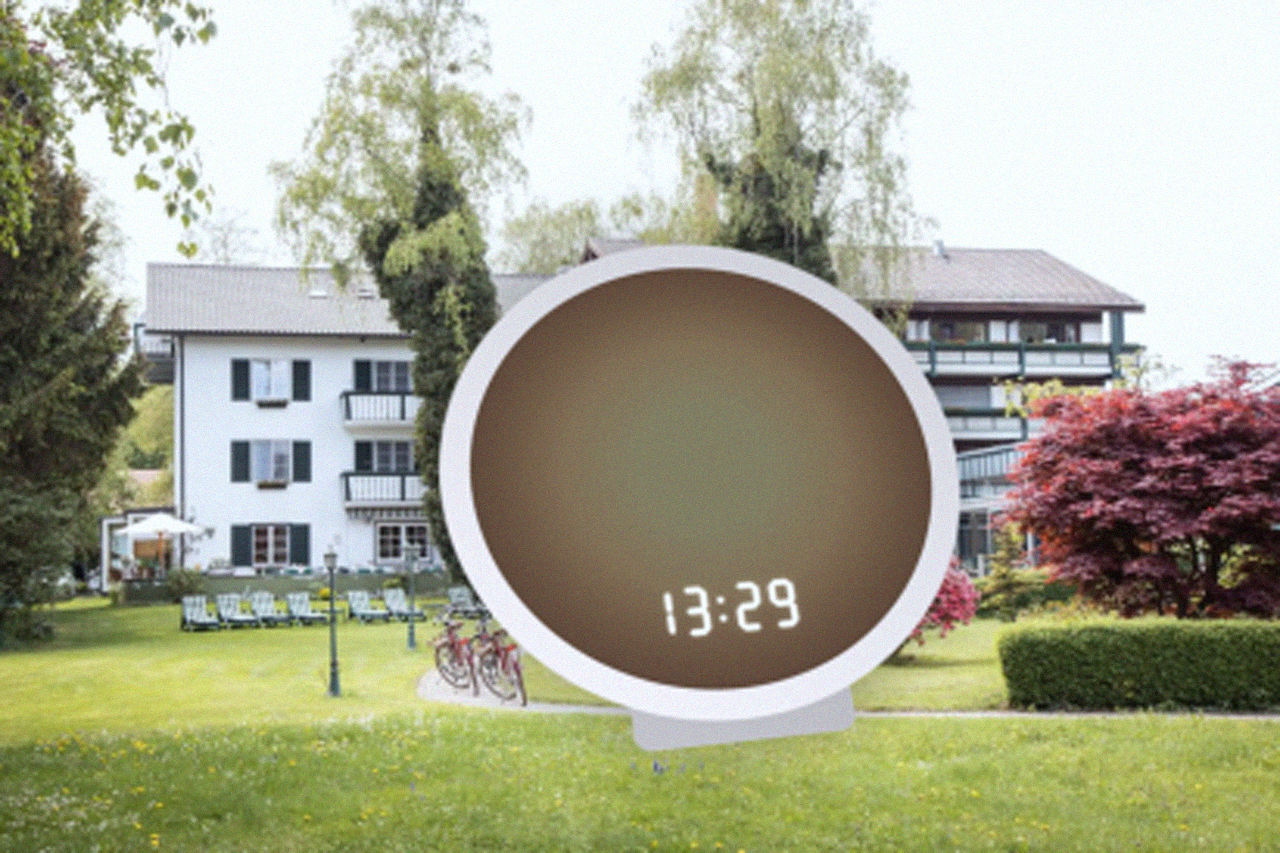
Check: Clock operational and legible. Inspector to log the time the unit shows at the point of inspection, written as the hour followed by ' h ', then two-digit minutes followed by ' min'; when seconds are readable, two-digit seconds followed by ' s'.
13 h 29 min
